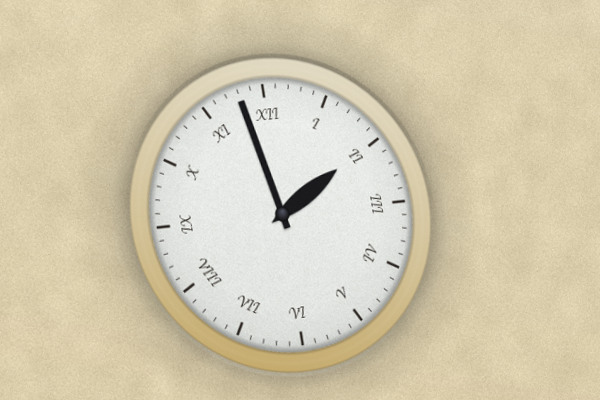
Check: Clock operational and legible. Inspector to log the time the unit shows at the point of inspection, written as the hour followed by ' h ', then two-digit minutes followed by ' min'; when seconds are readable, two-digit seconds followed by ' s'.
1 h 58 min
